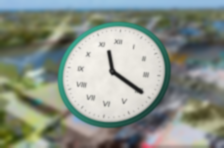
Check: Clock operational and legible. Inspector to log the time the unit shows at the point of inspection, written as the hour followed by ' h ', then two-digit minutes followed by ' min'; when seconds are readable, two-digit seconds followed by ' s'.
11 h 20 min
